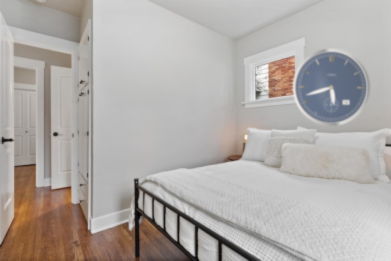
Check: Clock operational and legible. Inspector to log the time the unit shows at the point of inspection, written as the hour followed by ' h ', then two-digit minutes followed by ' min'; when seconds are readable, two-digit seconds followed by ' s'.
5 h 42 min
